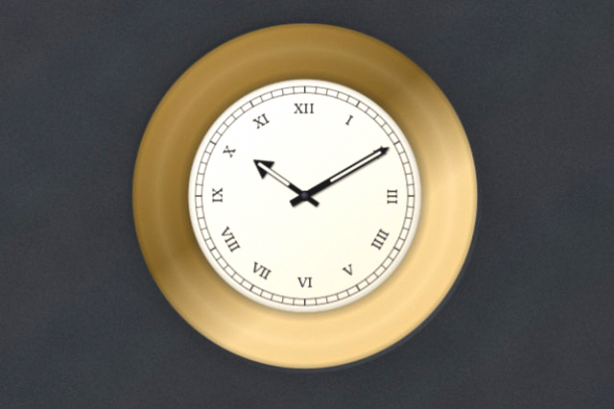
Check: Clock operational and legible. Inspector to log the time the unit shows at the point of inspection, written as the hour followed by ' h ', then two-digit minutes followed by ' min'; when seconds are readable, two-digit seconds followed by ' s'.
10 h 10 min
